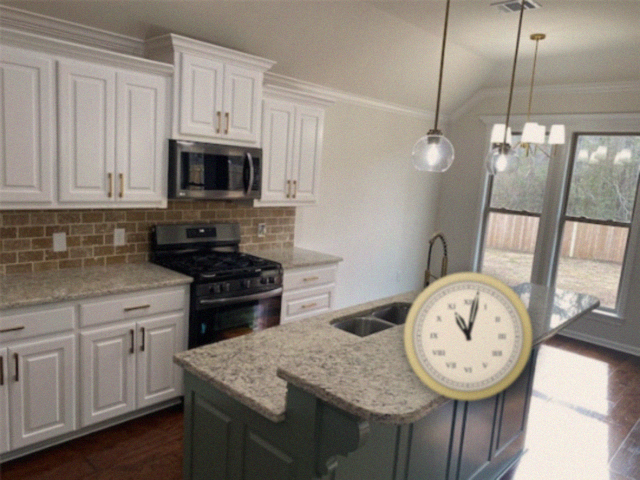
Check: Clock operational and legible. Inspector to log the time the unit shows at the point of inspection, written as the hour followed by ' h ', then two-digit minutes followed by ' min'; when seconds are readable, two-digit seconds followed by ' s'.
11 h 02 min
